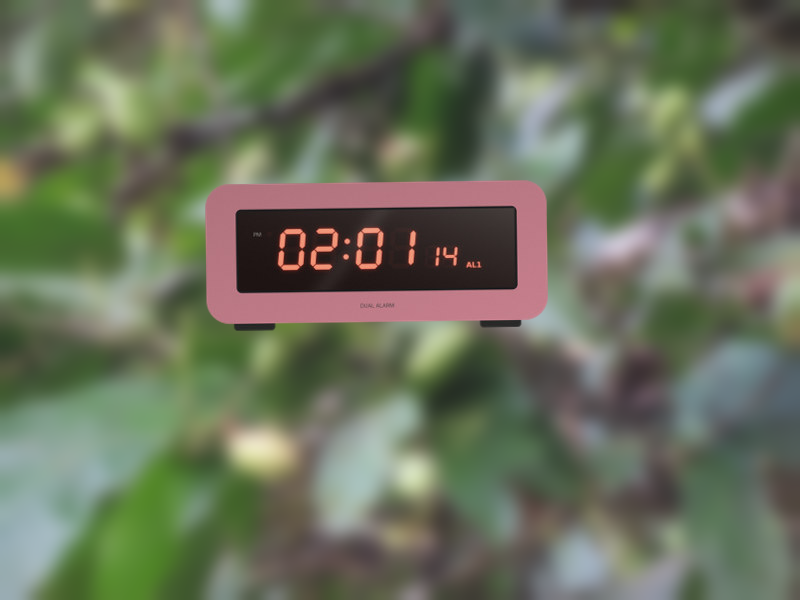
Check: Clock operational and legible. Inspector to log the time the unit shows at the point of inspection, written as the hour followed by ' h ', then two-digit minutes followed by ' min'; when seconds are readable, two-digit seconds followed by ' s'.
2 h 01 min 14 s
